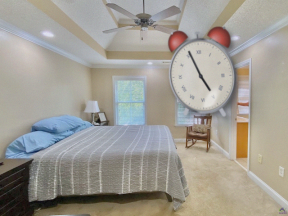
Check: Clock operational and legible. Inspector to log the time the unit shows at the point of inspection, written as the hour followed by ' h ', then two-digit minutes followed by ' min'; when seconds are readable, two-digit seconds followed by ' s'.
4 h 56 min
